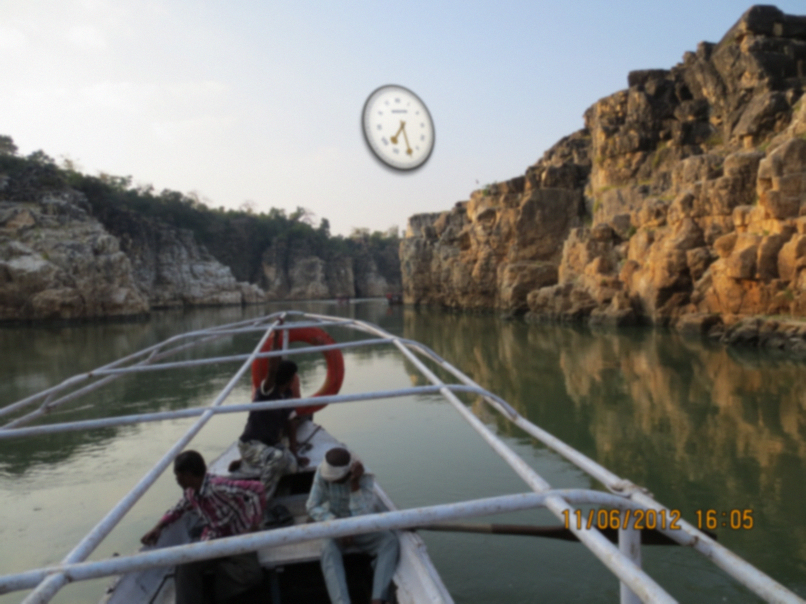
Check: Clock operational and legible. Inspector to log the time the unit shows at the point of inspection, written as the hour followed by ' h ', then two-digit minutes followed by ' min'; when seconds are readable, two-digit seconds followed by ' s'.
7 h 29 min
